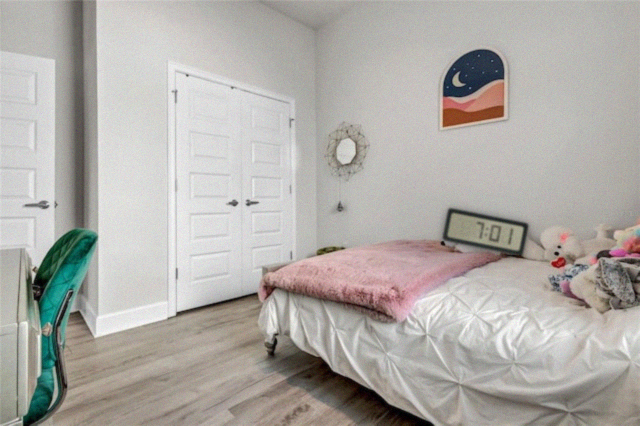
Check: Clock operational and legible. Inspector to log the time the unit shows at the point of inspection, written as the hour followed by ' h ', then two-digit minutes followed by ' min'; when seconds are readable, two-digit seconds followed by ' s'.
7 h 01 min
